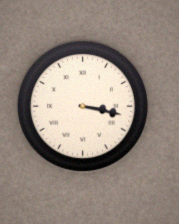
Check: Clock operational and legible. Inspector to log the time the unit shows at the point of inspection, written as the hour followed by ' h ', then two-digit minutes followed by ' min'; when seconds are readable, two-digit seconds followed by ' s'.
3 h 17 min
